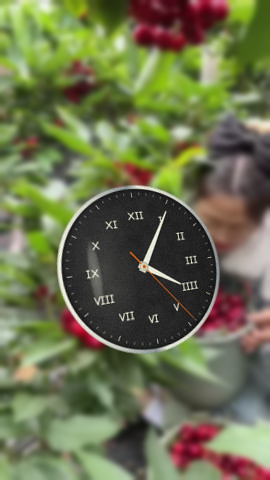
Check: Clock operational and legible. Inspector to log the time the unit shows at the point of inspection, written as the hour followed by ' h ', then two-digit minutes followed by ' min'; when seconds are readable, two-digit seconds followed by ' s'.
4 h 05 min 24 s
